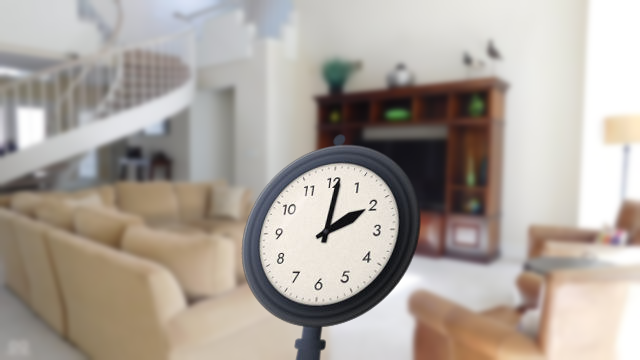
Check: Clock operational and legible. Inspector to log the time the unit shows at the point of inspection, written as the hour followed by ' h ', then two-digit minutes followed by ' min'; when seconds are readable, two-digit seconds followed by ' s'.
2 h 01 min
